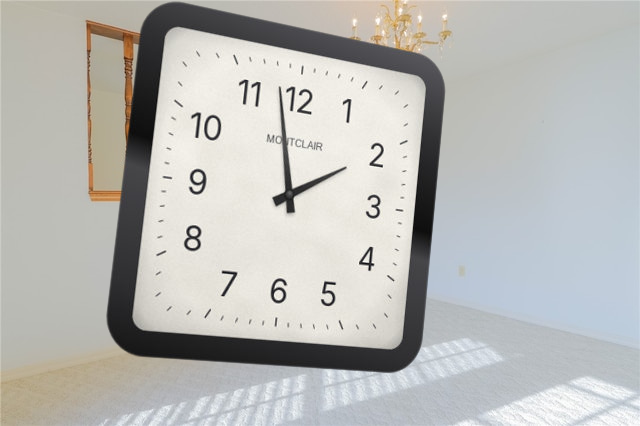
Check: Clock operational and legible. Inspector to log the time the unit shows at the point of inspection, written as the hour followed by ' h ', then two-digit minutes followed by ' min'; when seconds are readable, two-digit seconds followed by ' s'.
1 h 58 min
